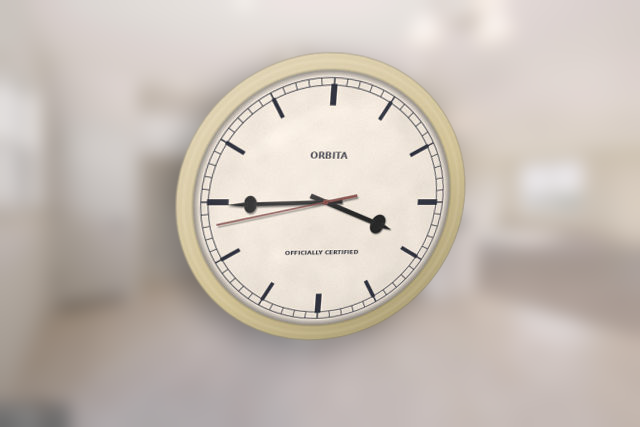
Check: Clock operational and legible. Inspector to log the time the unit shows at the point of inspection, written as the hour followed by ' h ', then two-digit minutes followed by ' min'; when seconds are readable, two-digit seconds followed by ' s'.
3 h 44 min 43 s
